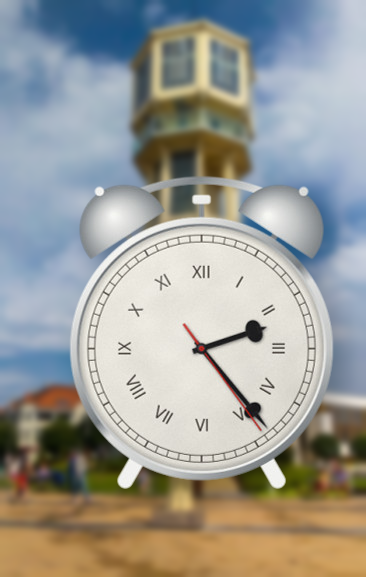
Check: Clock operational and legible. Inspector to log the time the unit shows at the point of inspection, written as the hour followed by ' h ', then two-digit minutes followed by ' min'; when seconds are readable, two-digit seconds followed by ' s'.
2 h 23 min 24 s
